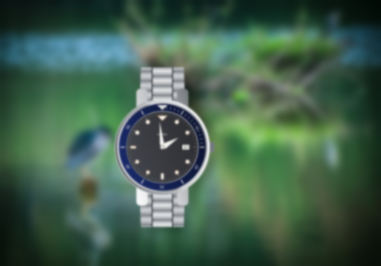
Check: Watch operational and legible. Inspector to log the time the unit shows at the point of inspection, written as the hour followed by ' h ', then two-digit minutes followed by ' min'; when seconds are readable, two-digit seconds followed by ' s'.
1 h 59 min
